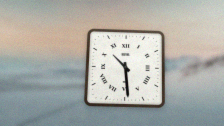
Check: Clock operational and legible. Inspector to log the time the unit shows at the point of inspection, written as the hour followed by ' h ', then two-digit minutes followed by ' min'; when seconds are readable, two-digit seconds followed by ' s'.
10 h 29 min
